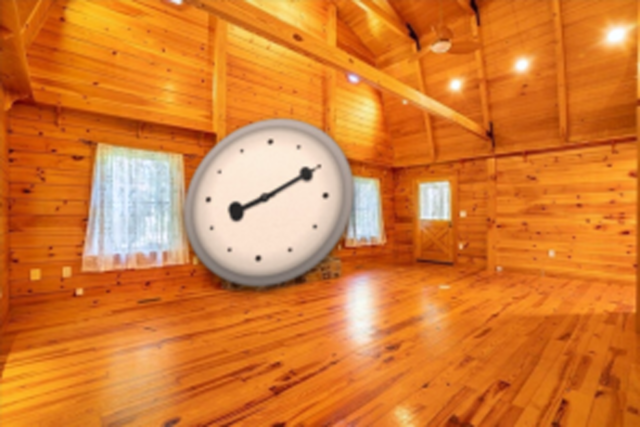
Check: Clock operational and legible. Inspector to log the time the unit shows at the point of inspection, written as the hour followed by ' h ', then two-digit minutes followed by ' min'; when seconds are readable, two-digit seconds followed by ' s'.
8 h 10 min
